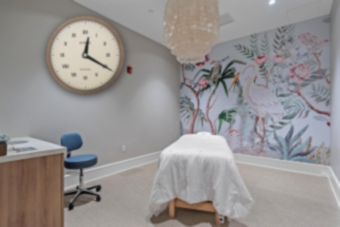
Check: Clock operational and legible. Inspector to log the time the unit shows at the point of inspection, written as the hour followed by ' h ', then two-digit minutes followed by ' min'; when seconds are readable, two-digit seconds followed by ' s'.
12 h 20 min
